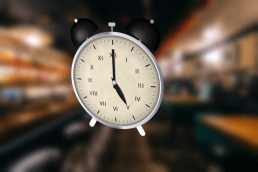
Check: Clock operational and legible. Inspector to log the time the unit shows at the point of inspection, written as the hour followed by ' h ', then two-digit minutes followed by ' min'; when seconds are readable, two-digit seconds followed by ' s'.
5 h 00 min
